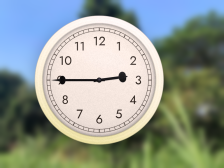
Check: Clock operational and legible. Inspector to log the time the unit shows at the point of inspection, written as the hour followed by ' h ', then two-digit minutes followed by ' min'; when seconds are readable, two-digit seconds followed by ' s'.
2 h 45 min
